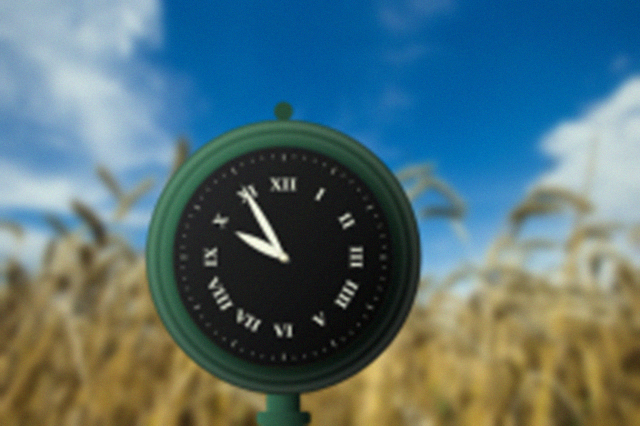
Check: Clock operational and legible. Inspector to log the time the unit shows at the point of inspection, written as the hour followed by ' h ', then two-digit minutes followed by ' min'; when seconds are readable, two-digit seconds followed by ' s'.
9 h 55 min
